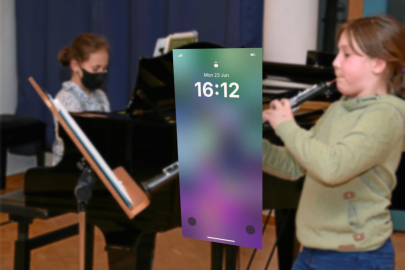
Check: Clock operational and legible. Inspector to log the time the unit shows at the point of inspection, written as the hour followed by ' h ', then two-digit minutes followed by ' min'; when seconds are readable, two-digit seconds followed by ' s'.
16 h 12 min
